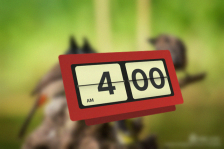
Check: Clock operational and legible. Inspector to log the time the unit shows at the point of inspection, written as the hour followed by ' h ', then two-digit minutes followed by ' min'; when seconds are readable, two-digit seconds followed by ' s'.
4 h 00 min
